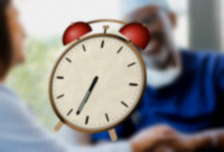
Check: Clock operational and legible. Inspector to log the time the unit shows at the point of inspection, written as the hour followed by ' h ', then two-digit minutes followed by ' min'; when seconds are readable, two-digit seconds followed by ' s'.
6 h 33 min
